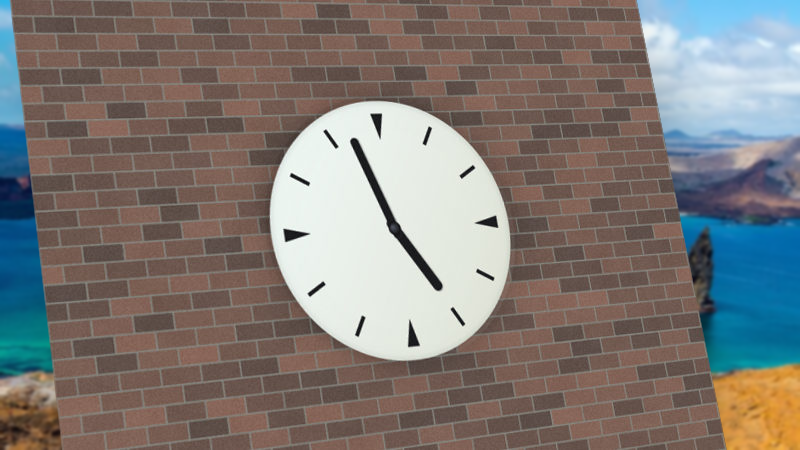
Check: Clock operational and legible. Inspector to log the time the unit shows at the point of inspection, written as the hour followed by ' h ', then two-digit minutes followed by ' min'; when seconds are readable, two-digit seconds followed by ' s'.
4 h 57 min
